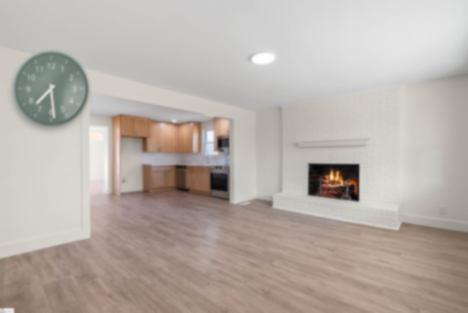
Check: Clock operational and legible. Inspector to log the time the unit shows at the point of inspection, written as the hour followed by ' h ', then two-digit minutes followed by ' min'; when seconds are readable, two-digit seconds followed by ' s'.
7 h 29 min
